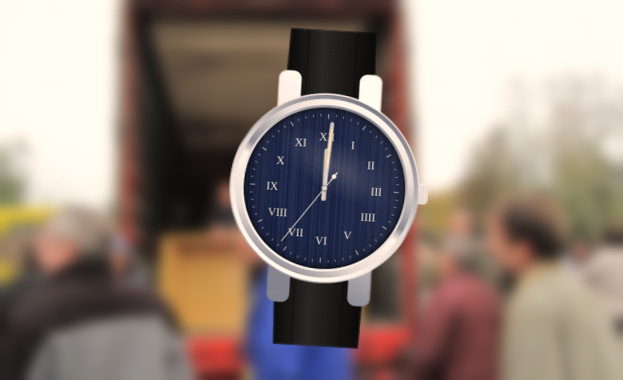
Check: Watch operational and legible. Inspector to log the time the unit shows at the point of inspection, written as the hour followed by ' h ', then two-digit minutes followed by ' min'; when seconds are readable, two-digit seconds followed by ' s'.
12 h 00 min 36 s
